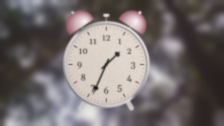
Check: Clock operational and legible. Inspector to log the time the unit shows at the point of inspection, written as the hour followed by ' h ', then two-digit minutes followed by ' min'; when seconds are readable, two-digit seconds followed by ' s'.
1 h 34 min
